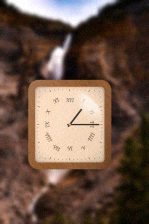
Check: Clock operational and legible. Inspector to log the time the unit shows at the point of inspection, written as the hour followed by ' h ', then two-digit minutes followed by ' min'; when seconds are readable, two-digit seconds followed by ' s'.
1 h 15 min
